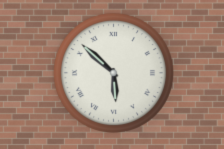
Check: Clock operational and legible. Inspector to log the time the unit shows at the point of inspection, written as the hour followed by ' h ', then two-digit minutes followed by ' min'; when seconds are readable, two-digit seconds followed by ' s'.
5 h 52 min
